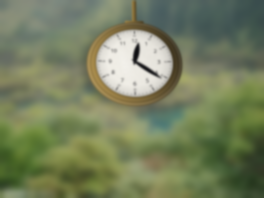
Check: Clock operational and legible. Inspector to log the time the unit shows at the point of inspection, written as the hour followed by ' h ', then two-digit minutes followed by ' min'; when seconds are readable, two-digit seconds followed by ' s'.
12 h 21 min
